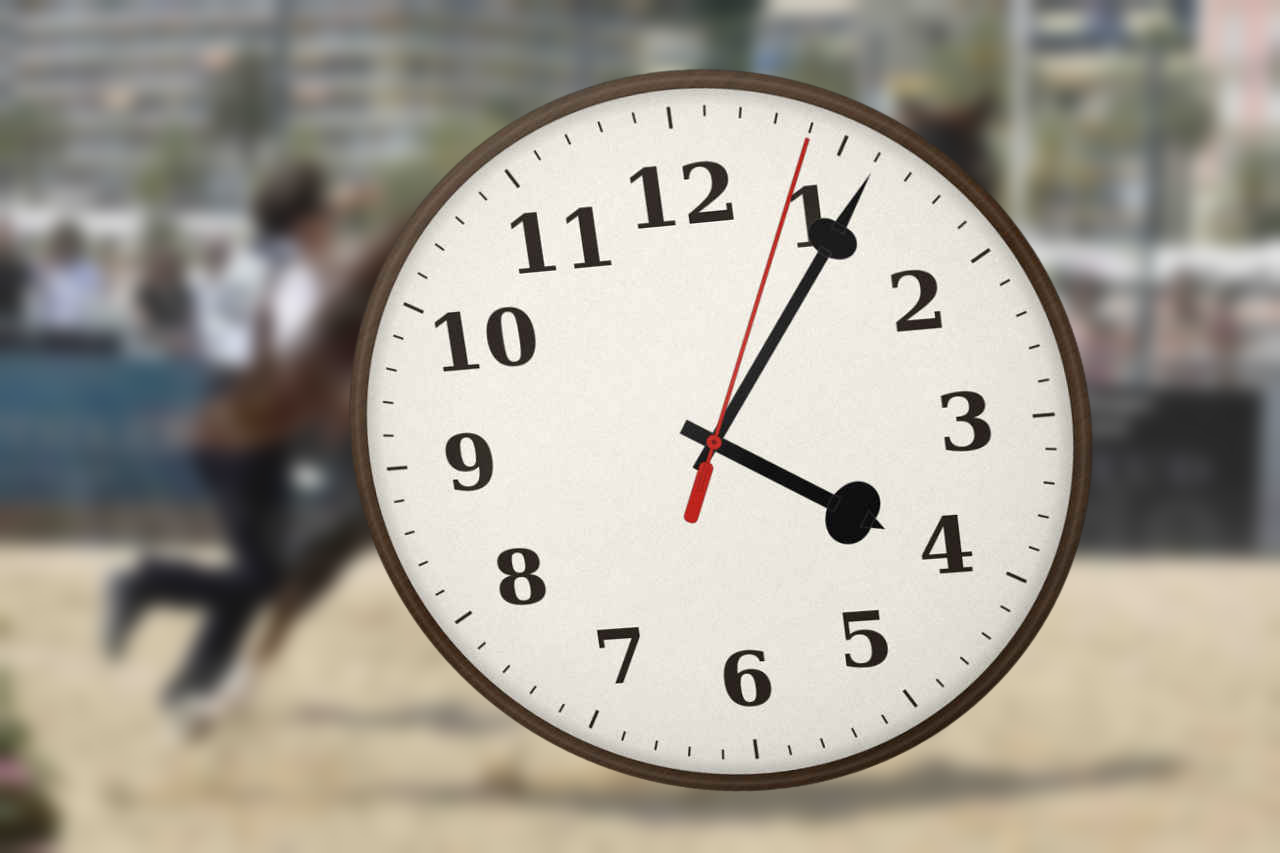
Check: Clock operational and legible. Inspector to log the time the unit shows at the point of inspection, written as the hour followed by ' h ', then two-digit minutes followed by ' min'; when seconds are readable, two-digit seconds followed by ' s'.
4 h 06 min 04 s
